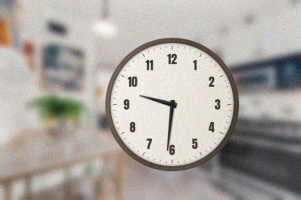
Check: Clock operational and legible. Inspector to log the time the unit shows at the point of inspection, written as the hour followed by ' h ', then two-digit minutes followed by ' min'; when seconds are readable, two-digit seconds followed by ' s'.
9 h 31 min
